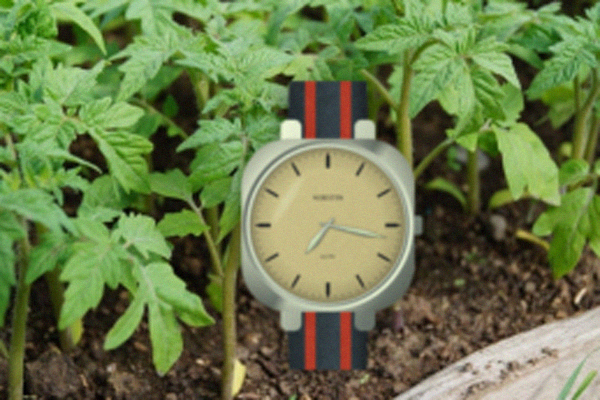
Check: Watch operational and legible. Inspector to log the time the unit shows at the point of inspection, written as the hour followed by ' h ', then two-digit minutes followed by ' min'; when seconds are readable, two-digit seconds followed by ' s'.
7 h 17 min
